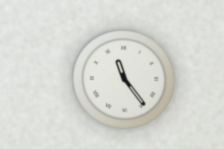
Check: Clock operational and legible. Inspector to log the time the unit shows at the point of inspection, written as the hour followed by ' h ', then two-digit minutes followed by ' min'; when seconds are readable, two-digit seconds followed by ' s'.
11 h 24 min
